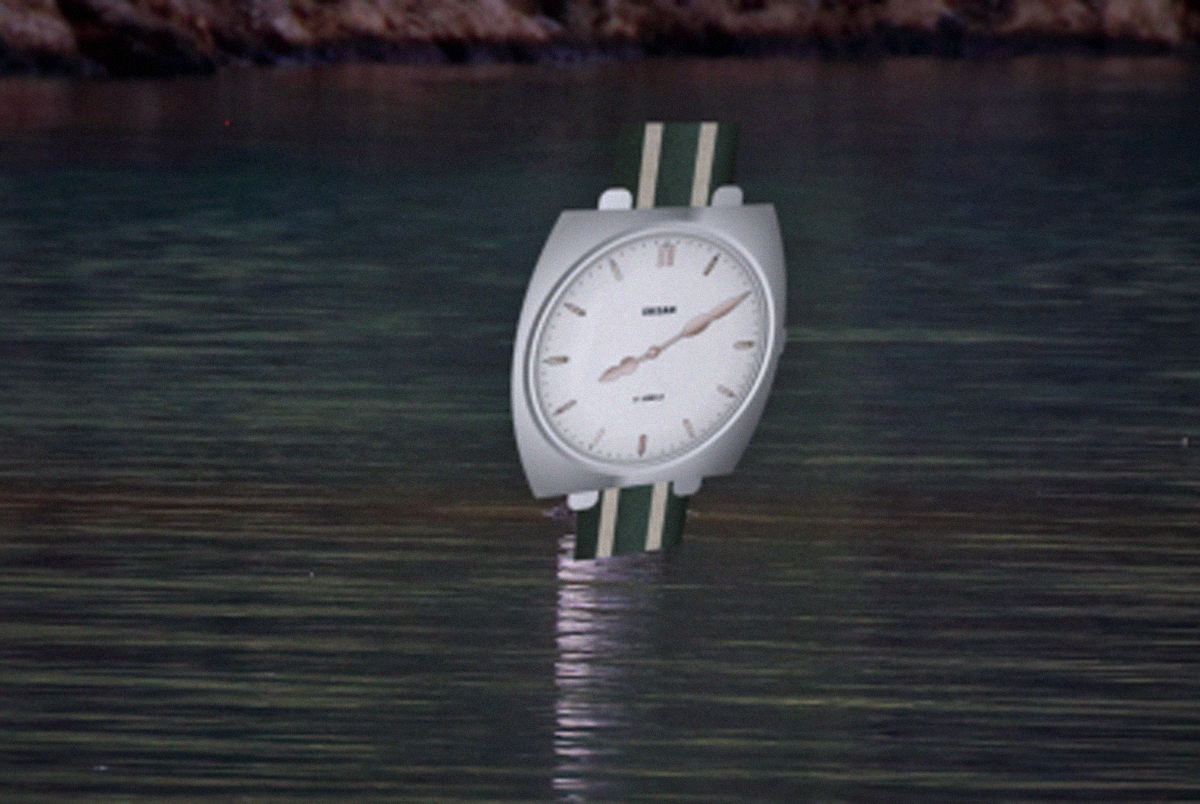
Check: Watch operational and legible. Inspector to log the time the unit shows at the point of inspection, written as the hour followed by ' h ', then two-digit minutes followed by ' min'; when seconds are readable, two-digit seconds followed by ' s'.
8 h 10 min
